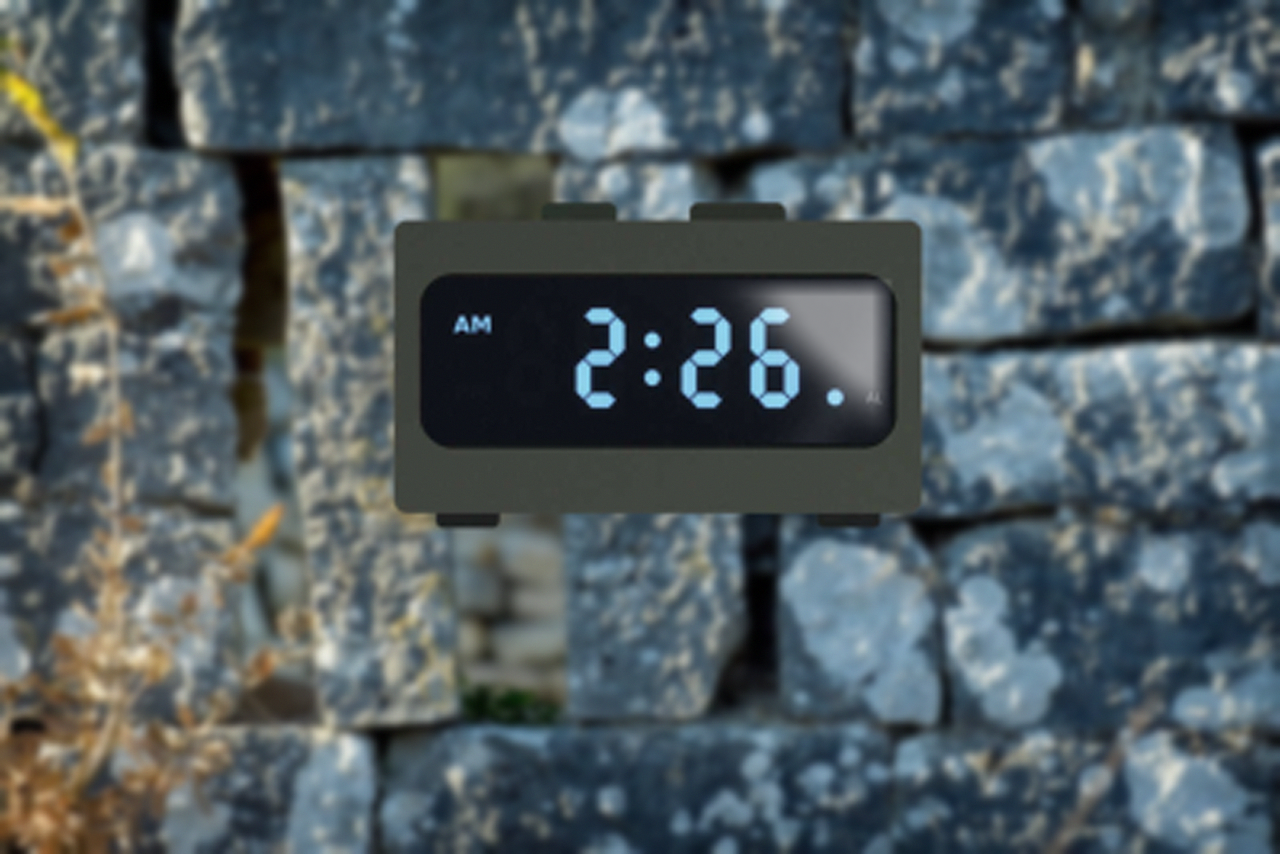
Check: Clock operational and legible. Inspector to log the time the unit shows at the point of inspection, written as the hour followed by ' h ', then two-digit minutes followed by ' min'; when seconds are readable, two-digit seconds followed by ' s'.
2 h 26 min
